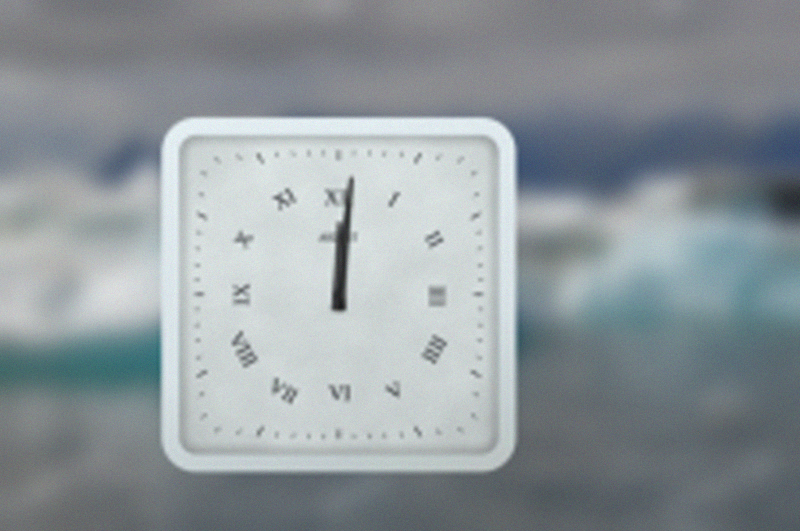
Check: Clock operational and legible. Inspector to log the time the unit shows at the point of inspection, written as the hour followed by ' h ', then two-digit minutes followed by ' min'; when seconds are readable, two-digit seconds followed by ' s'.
12 h 01 min
